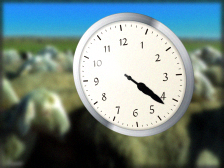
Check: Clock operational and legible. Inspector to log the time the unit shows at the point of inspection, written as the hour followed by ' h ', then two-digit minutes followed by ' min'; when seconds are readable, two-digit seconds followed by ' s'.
4 h 22 min
